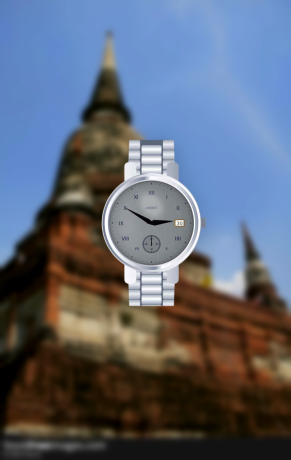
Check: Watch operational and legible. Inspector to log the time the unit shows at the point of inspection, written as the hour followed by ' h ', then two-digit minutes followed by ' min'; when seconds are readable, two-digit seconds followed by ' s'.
2 h 50 min
